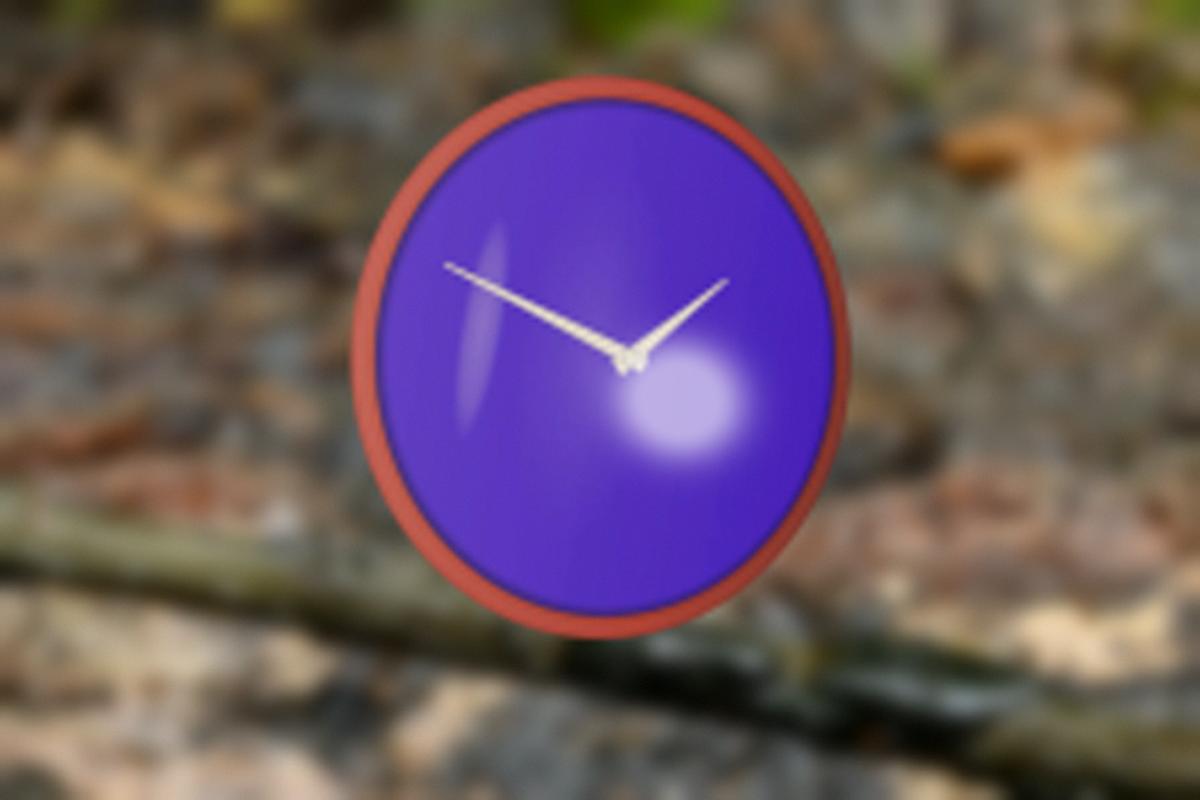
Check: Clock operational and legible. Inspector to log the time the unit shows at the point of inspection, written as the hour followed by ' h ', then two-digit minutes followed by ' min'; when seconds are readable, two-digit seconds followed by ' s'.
1 h 49 min
